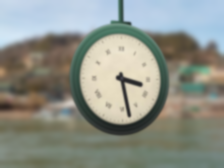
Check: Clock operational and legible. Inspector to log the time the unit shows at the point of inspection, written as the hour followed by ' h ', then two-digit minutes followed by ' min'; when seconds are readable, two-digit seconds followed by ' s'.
3 h 28 min
